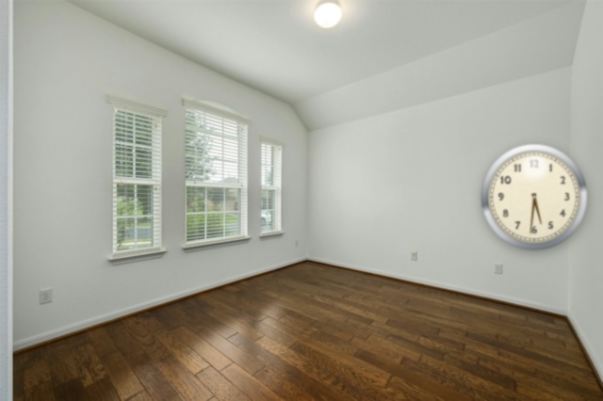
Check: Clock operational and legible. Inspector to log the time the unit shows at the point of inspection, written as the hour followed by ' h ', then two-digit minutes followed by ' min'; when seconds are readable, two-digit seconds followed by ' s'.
5 h 31 min
